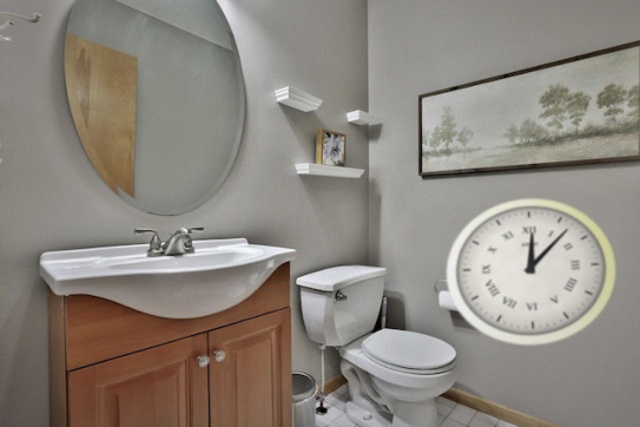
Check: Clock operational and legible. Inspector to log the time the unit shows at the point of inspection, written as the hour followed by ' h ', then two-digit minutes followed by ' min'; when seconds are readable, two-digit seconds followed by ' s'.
12 h 07 min
